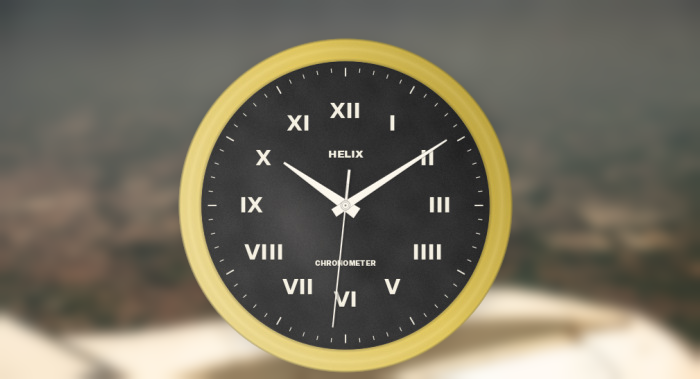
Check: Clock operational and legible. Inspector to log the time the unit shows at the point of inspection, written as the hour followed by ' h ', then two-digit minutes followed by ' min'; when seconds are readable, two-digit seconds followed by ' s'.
10 h 09 min 31 s
